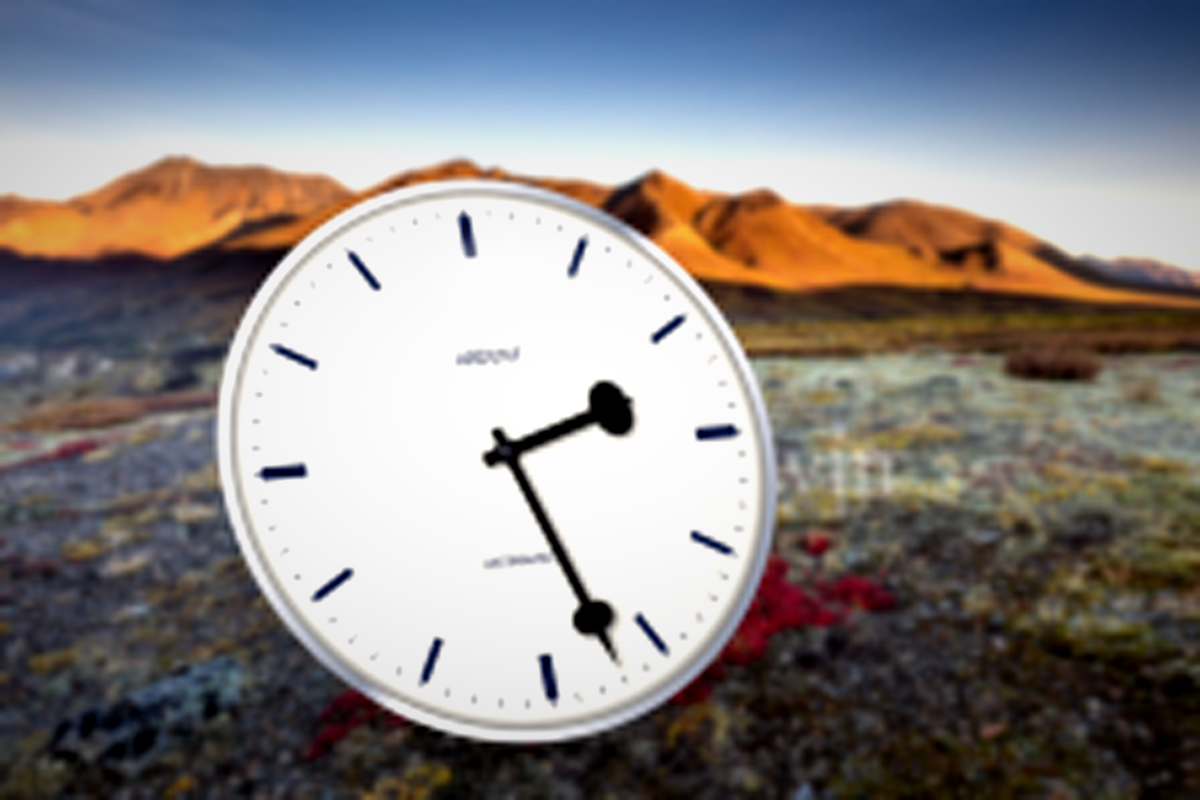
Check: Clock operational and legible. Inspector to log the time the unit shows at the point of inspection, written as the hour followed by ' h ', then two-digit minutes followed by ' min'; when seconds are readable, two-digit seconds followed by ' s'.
2 h 27 min
